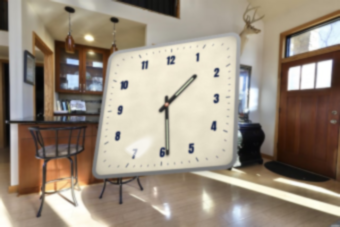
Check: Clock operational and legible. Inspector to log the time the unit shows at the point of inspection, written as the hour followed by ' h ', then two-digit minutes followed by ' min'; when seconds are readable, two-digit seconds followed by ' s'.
1 h 29 min
